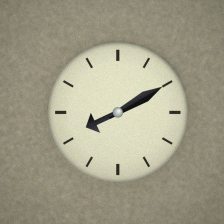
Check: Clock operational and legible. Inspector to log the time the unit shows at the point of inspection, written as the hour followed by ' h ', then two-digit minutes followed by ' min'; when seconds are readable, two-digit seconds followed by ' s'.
8 h 10 min
